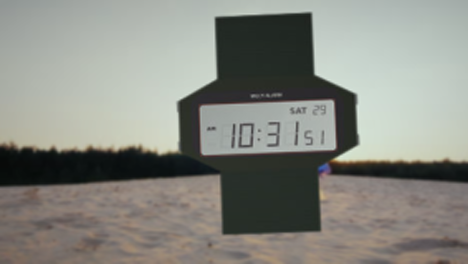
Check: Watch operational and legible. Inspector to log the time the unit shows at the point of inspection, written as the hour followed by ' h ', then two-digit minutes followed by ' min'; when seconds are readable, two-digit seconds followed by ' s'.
10 h 31 min 51 s
